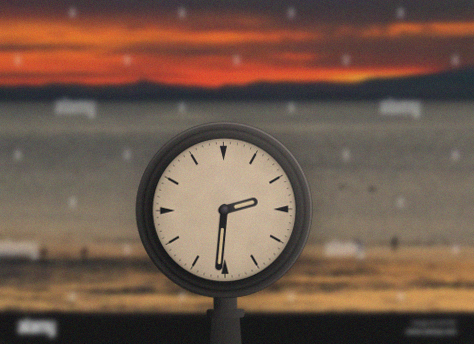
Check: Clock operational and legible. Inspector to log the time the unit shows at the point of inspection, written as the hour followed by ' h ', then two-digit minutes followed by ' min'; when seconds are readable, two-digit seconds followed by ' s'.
2 h 31 min
